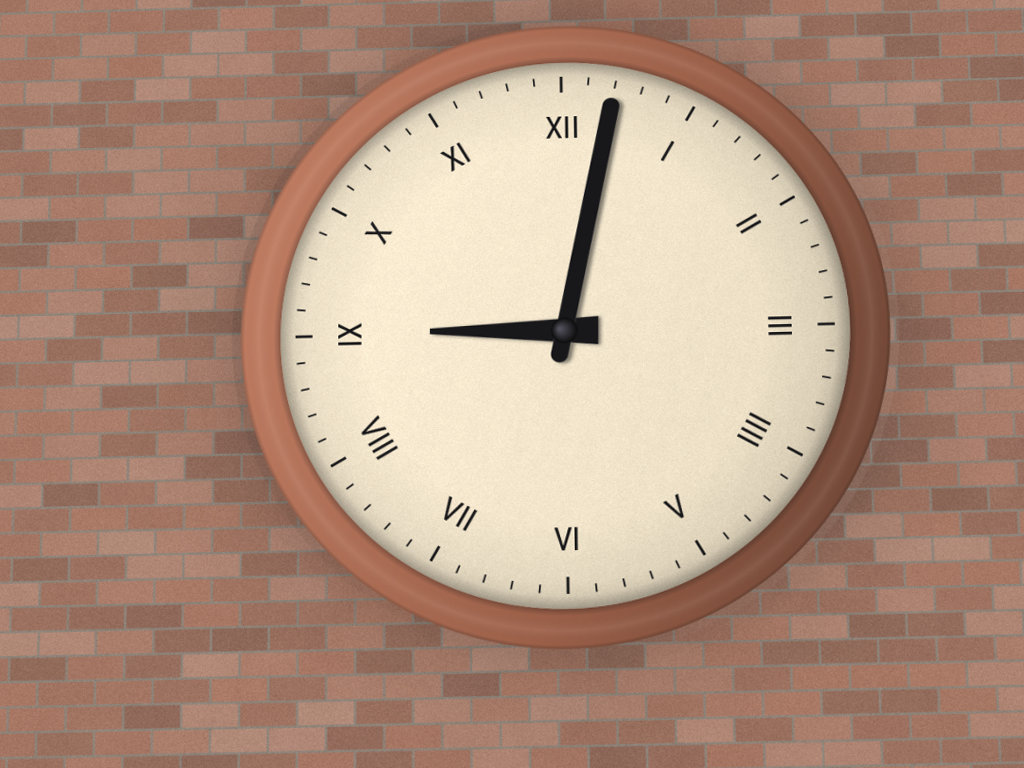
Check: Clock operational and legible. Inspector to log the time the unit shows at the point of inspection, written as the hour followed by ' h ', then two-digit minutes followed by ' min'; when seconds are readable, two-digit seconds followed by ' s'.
9 h 02 min
